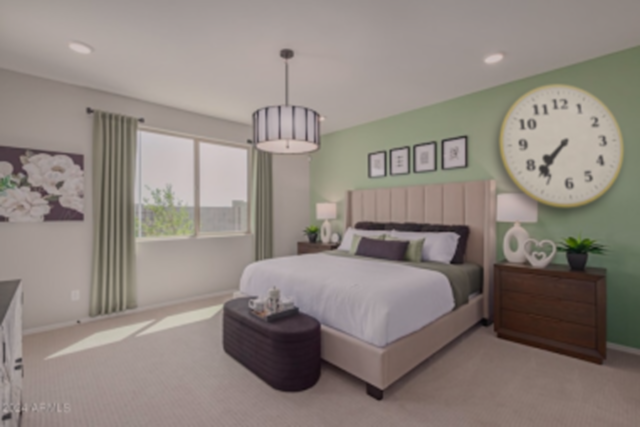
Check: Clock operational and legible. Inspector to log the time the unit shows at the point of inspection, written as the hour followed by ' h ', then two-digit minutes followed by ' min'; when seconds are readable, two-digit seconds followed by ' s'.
7 h 37 min
